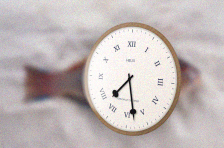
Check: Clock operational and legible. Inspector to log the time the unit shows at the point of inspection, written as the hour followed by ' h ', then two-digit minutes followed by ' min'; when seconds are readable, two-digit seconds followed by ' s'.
7 h 28 min
